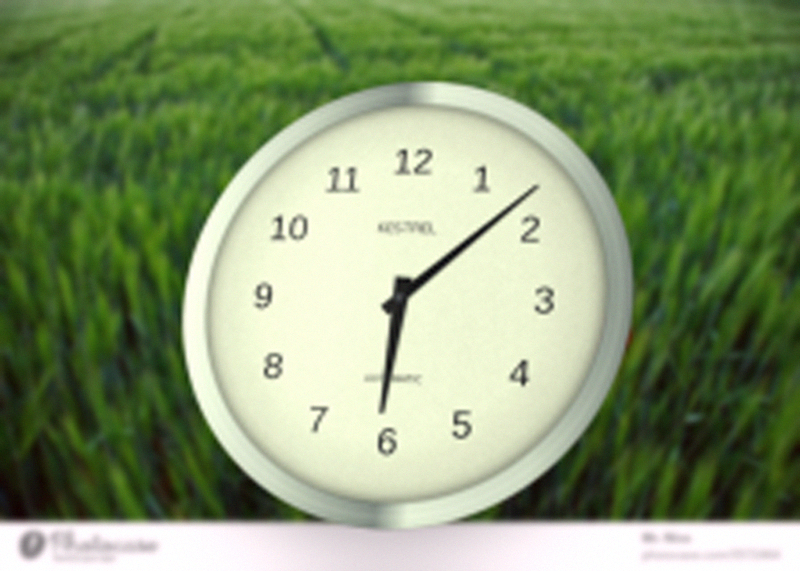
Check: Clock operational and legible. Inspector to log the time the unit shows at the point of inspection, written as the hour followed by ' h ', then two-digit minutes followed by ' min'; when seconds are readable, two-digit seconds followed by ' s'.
6 h 08 min
